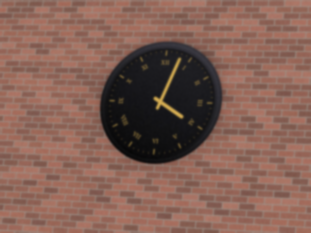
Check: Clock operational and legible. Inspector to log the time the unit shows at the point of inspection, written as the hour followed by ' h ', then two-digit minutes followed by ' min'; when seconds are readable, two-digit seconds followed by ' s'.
4 h 03 min
